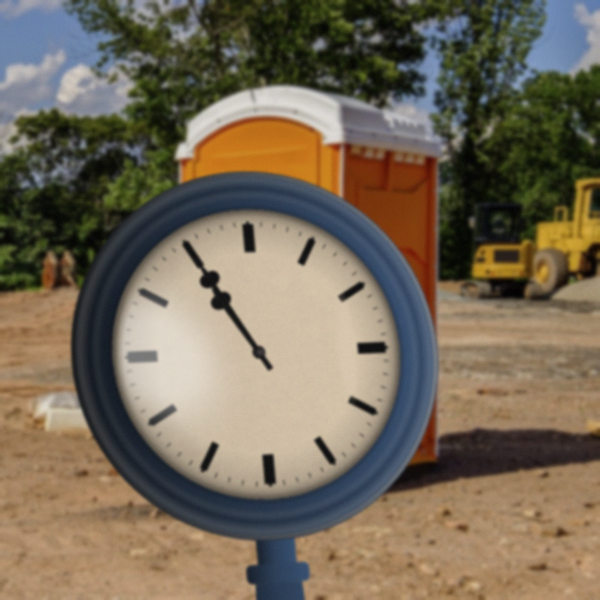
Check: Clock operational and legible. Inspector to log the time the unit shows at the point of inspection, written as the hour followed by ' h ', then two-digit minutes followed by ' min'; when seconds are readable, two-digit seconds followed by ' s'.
10 h 55 min
